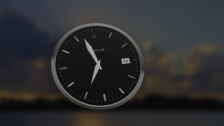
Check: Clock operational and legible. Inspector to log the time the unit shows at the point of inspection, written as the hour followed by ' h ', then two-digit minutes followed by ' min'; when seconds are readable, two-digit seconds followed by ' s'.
6 h 57 min
